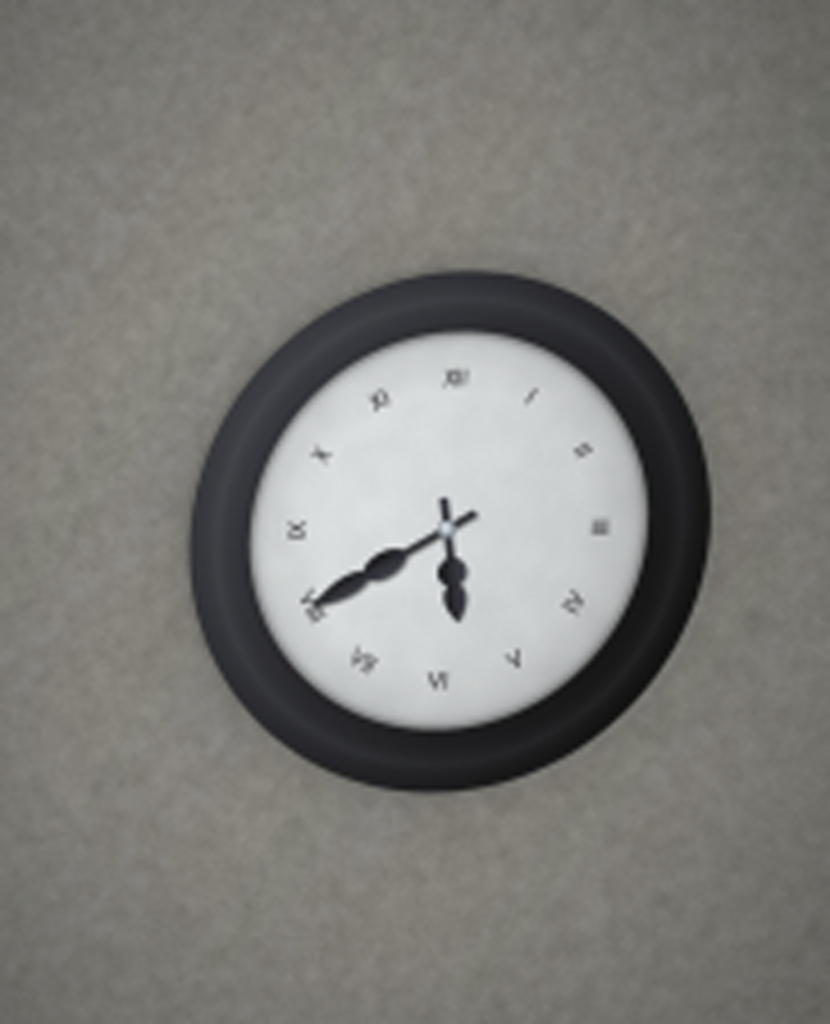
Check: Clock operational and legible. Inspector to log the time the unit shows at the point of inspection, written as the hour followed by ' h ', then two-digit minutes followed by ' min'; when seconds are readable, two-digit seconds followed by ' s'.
5 h 40 min
